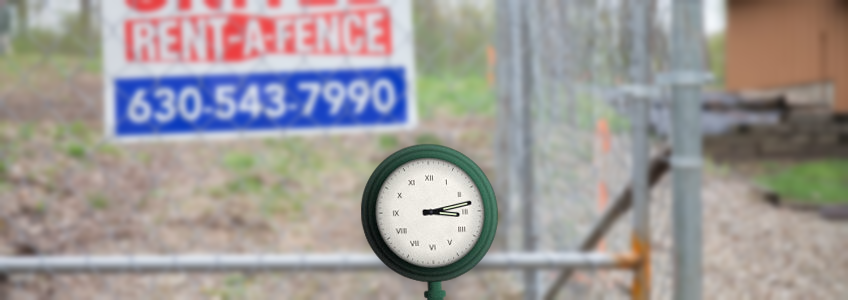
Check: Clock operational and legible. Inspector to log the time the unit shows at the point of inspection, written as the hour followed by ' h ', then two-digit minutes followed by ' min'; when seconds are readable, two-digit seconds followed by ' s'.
3 h 13 min
